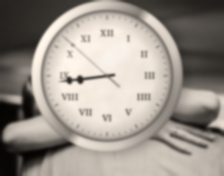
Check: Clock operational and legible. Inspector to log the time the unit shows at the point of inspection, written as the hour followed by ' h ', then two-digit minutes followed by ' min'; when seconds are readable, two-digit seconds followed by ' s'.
8 h 43 min 52 s
